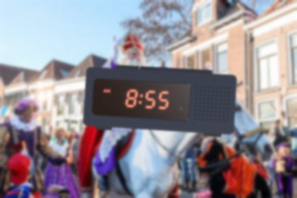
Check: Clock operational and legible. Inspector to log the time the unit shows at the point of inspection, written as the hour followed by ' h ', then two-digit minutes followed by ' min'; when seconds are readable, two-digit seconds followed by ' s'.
8 h 55 min
